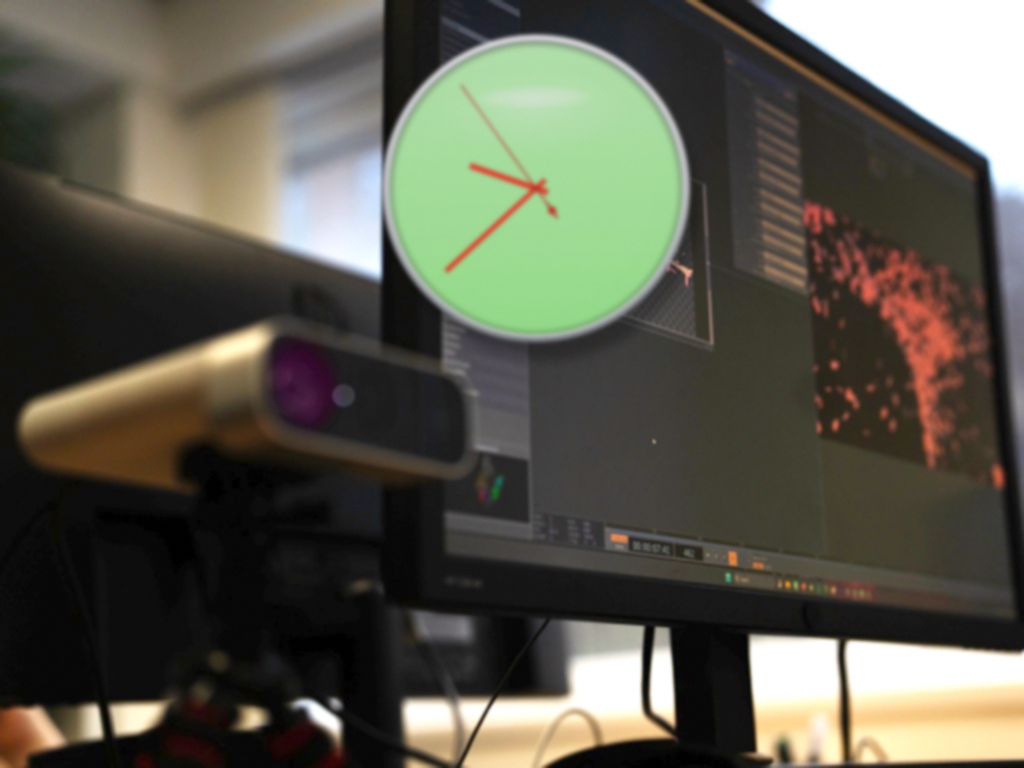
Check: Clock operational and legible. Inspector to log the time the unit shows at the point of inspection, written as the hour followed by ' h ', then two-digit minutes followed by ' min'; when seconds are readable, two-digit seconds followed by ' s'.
9 h 37 min 54 s
